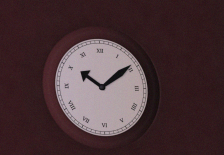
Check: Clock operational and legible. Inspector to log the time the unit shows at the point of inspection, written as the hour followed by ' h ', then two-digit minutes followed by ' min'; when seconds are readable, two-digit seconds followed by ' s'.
10 h 09 min
